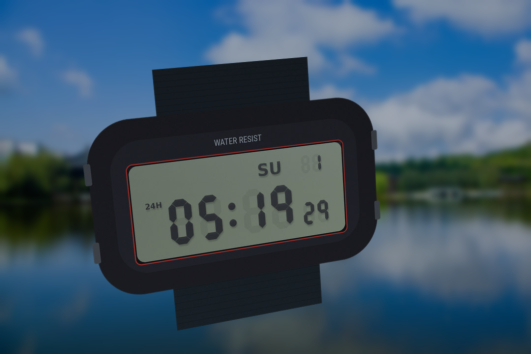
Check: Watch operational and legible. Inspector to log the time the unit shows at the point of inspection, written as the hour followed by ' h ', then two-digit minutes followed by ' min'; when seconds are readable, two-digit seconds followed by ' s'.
5 h 19 min 29 s
